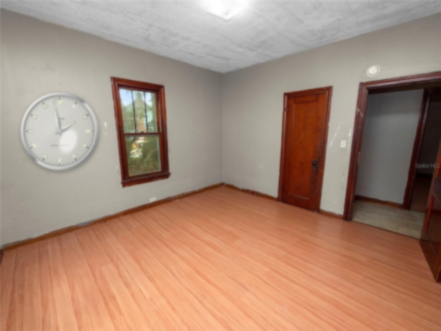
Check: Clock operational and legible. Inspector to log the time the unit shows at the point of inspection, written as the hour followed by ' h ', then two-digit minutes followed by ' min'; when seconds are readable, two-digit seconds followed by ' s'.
1 h 58 min
